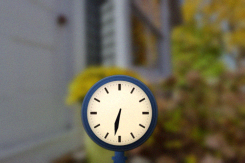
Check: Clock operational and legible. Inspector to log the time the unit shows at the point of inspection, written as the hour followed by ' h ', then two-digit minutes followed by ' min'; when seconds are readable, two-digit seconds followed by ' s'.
6 h 32 min
